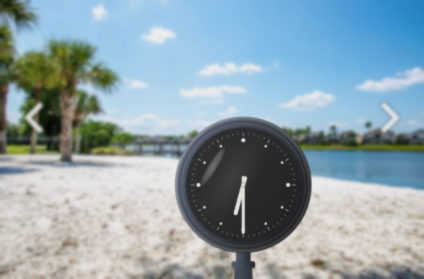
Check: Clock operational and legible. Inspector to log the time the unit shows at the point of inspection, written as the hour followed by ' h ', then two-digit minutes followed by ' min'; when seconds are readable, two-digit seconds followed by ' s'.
6 h 30 min
